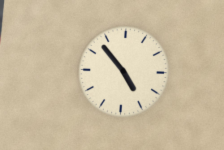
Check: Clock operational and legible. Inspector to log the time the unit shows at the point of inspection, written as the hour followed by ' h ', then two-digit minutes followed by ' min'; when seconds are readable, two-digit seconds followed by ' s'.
4 h 53 min
